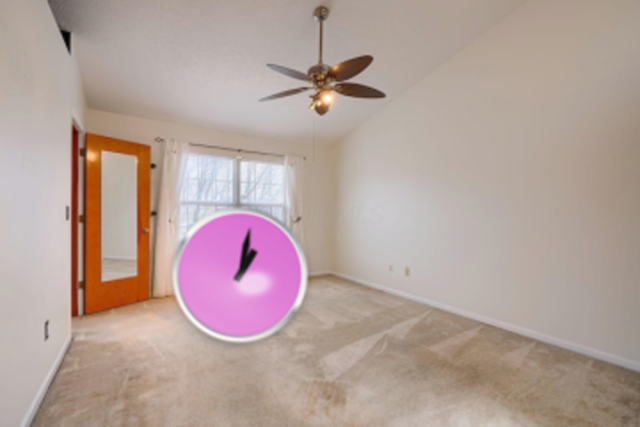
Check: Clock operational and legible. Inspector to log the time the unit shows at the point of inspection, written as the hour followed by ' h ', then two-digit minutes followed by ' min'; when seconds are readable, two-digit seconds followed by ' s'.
1 h 02 min
